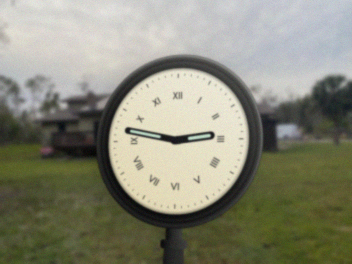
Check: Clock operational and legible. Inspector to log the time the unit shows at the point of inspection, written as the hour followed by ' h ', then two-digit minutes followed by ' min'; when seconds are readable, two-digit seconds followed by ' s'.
2 h 47 min
